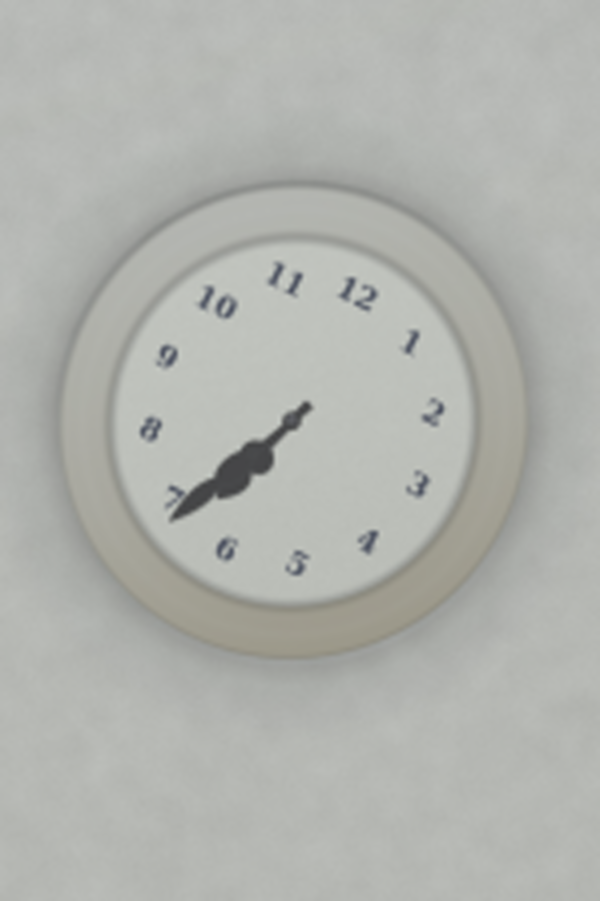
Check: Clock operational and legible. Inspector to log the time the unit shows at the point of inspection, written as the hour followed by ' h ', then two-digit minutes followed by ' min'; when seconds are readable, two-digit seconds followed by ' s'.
6 h 34 min
